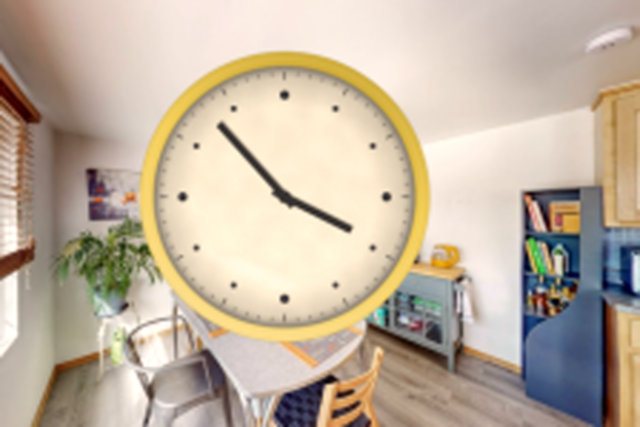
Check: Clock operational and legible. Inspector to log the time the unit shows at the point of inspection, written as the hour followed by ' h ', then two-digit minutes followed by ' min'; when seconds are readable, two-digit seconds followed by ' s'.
3 h 53 min
